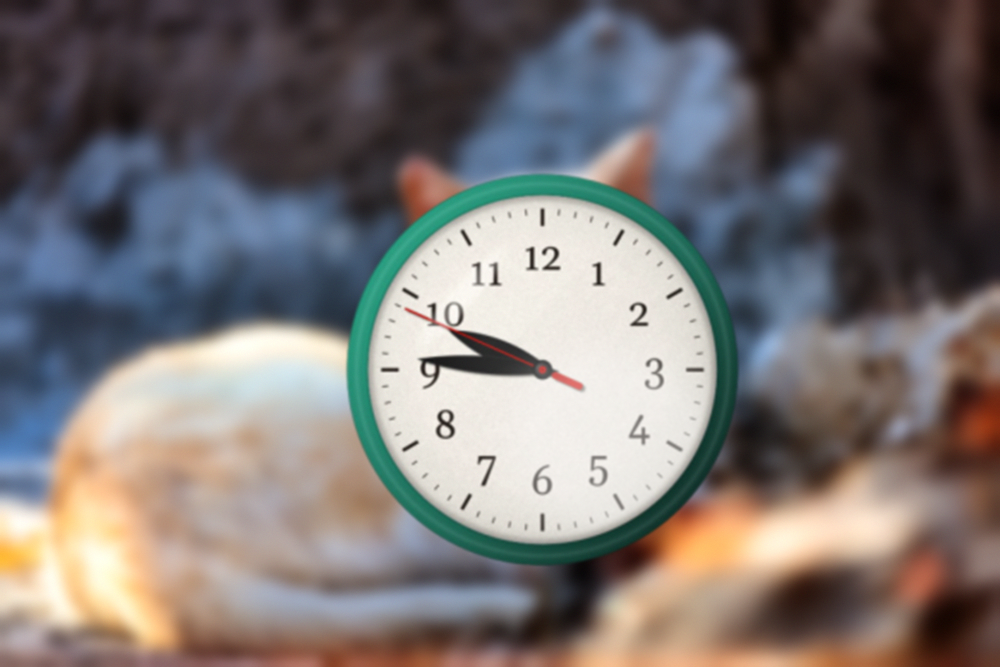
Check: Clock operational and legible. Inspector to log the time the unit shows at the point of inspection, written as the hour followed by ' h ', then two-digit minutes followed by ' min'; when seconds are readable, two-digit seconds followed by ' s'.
9 h 45 min 49 s
